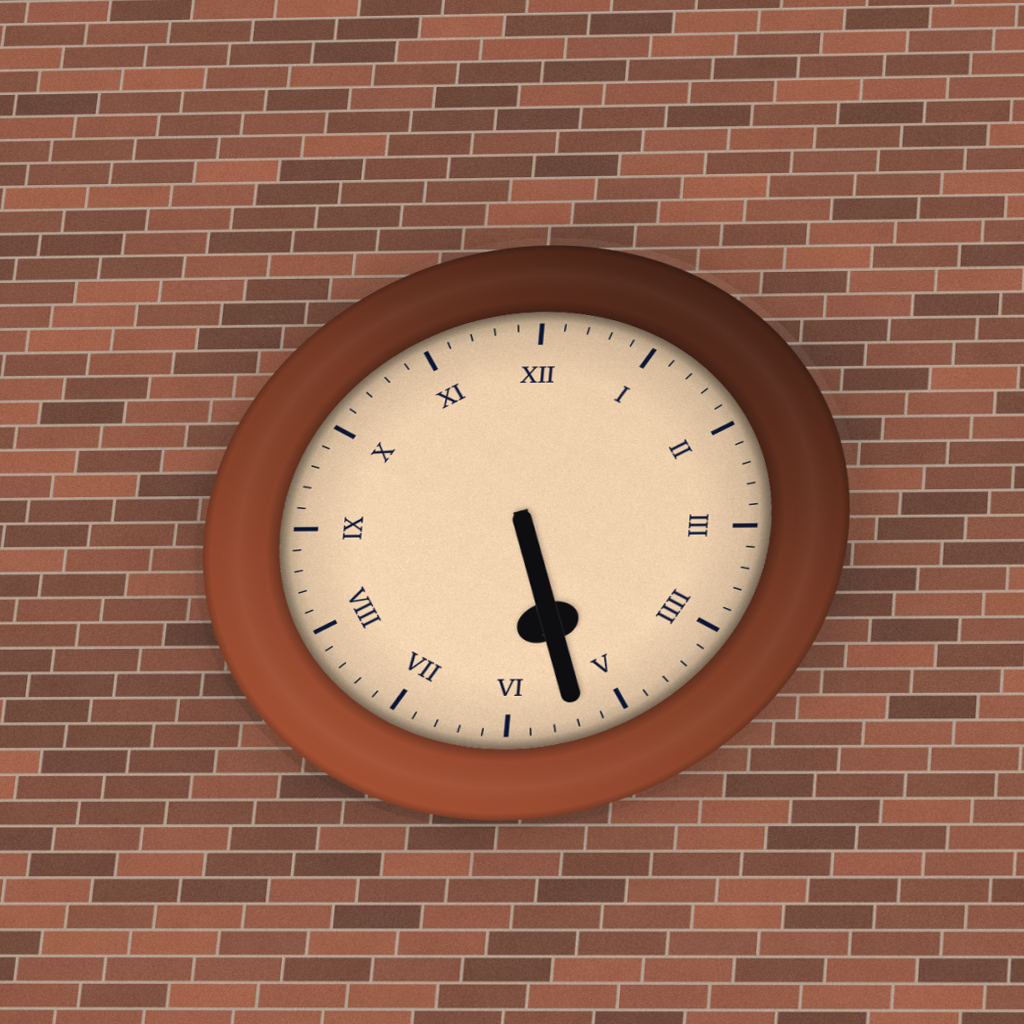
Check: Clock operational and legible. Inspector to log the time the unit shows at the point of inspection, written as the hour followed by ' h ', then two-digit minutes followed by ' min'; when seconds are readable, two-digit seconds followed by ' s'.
5 h 27 min
